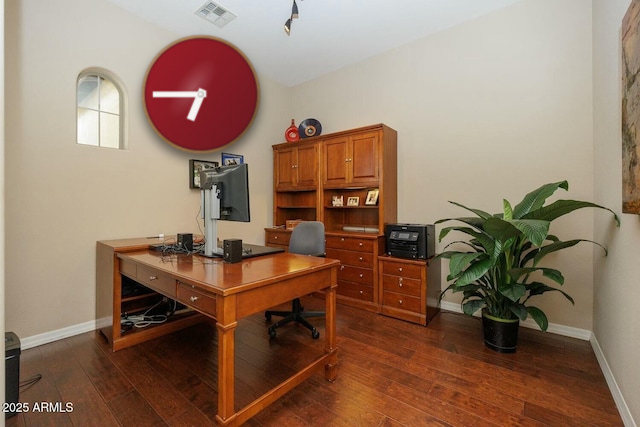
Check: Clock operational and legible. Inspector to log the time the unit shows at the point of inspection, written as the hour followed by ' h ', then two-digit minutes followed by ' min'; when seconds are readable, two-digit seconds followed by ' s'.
6 h 45 min
